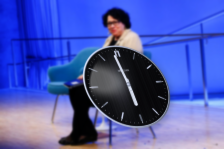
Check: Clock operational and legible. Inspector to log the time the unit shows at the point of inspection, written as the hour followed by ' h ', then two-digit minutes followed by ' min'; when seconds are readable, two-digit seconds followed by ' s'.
5 h 59 min
